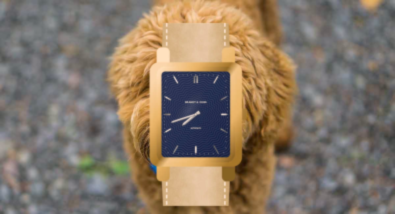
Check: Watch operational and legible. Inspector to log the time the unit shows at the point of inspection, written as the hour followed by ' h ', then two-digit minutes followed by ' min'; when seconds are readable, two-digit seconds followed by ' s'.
7 h 42 min
